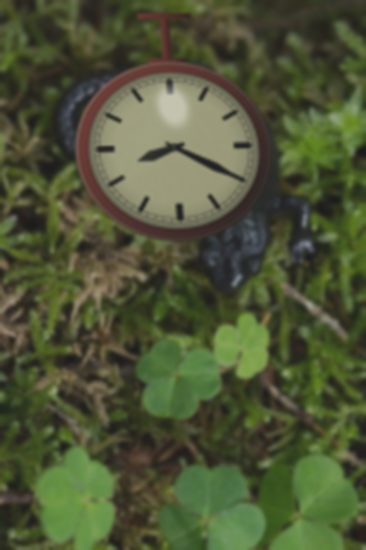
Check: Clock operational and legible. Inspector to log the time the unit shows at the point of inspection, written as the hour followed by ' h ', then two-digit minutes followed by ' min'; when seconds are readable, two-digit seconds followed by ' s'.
8 h 20 min
